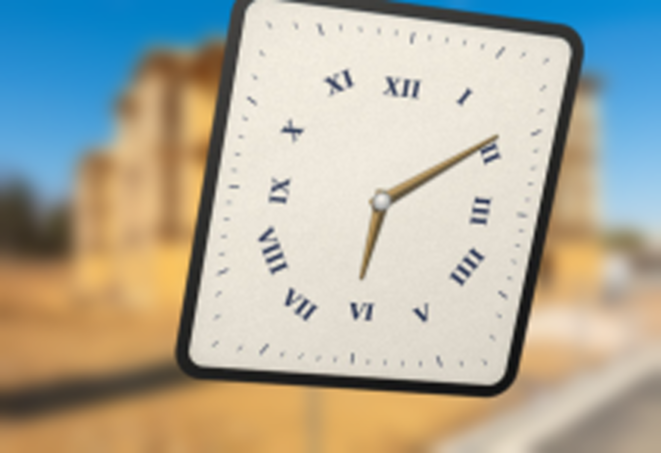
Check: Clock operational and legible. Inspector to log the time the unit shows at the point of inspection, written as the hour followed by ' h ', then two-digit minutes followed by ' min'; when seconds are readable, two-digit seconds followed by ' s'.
6 h 09 min
